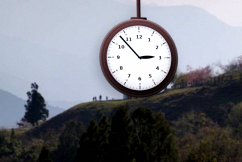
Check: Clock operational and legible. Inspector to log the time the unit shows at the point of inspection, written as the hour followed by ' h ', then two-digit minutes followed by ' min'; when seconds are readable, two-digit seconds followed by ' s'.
2 h 53 min
